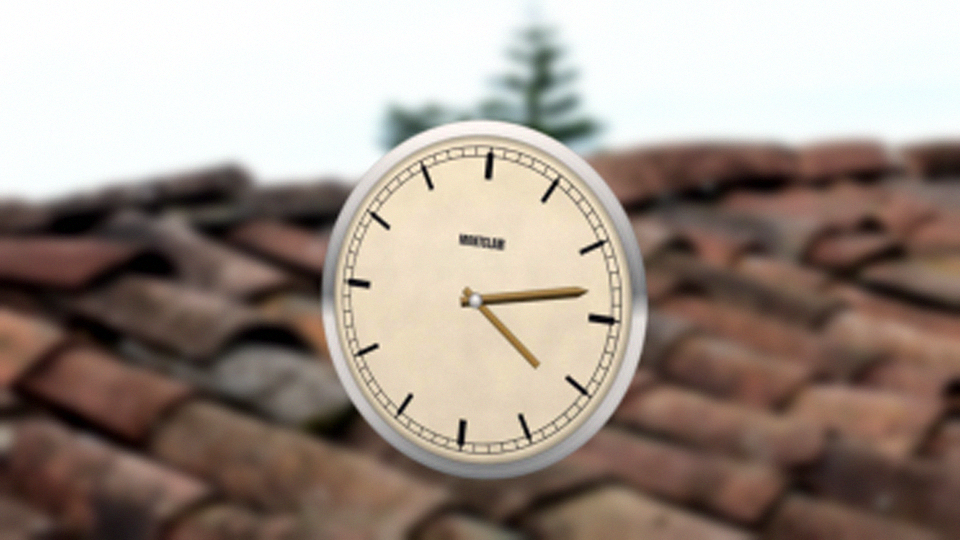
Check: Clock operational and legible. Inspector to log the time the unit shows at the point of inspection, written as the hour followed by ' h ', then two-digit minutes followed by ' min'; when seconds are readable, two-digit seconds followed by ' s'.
4 h 13 min
